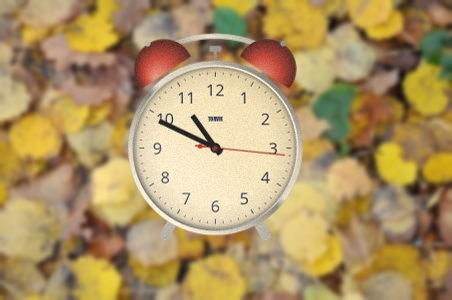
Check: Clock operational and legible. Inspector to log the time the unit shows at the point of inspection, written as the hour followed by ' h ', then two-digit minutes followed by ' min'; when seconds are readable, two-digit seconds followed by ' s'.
10 h 49 min 16 s
